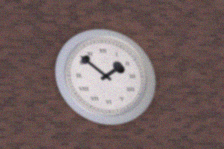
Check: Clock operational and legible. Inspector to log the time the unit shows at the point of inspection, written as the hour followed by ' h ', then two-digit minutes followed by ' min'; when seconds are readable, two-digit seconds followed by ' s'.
1 h 52 min
